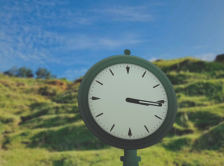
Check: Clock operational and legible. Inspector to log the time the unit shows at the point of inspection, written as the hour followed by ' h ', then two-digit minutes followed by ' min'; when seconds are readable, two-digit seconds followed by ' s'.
3 h 16 min
